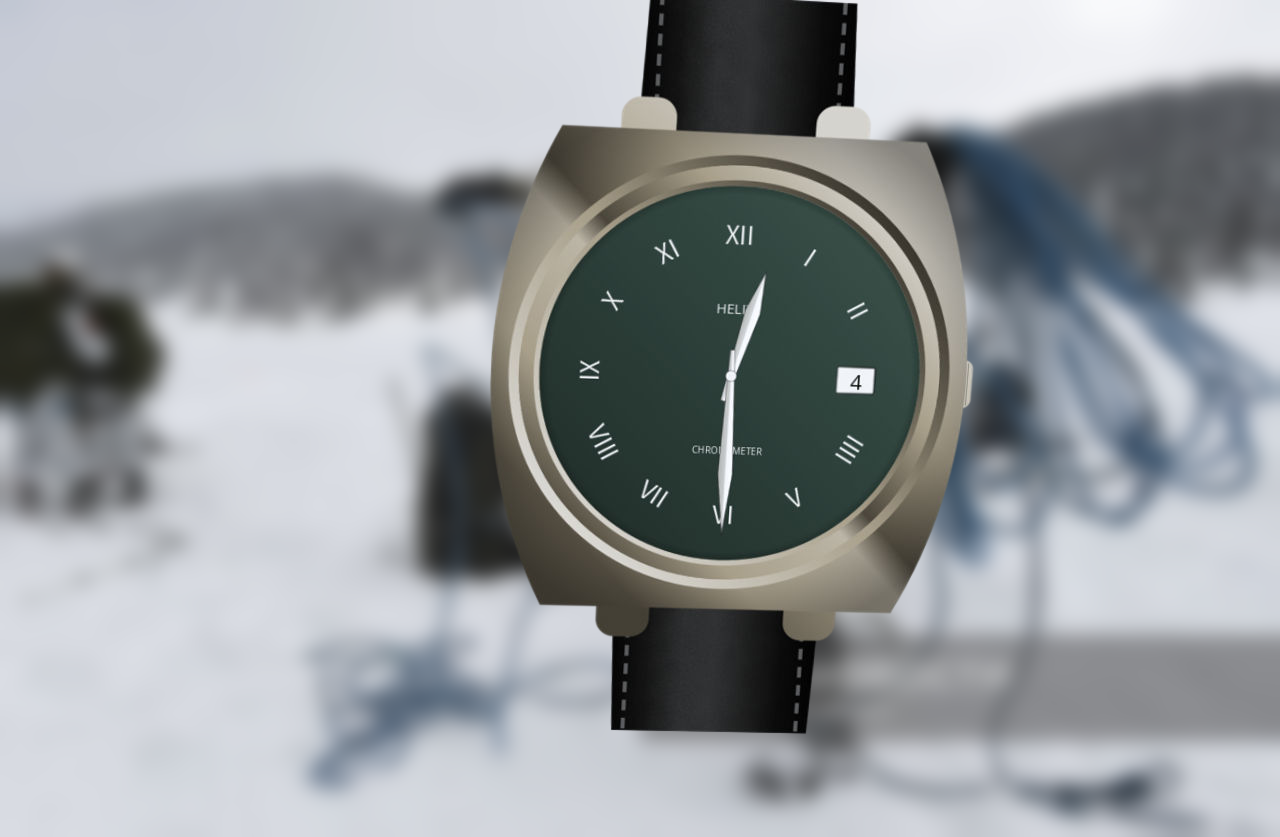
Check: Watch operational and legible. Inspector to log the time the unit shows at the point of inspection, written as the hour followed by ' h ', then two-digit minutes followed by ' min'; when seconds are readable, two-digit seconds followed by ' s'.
12 h 30 min
